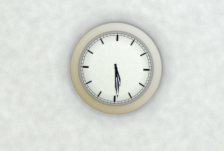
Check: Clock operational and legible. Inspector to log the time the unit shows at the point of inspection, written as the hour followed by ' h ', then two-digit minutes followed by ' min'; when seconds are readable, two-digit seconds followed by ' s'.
5 h 29 min
